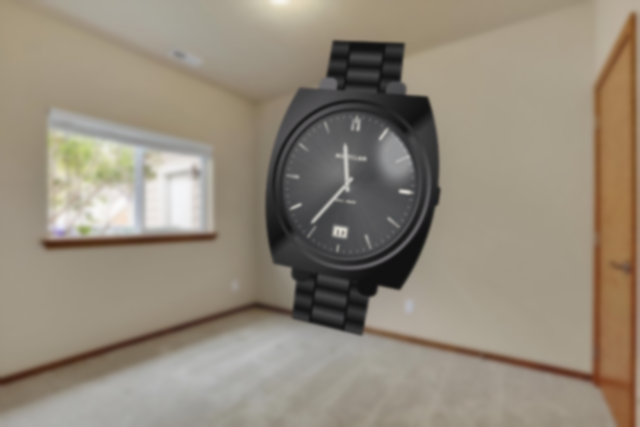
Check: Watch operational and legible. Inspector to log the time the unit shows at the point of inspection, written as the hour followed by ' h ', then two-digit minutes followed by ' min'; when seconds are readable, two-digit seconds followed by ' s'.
11 h 36 min
